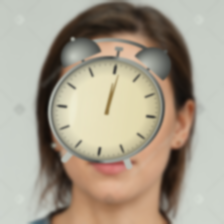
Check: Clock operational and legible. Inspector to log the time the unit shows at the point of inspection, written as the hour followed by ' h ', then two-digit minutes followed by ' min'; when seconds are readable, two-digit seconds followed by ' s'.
12 h 01 min
